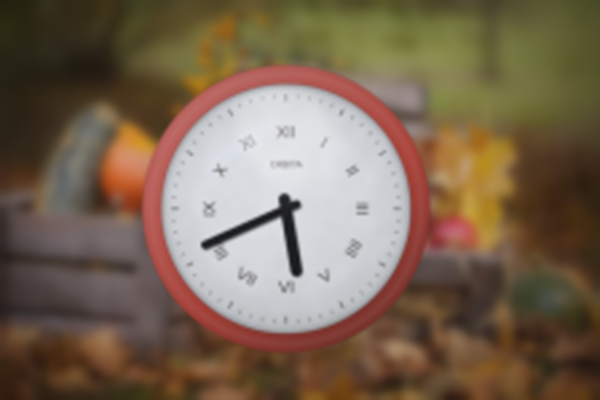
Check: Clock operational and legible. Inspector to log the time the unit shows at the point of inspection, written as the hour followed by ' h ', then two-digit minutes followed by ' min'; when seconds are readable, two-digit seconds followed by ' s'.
5 h 41 min
